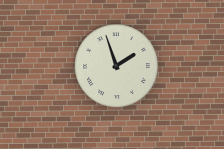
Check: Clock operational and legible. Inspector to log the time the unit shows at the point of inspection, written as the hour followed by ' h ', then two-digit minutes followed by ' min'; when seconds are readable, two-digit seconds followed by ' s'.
1 h 57 min
